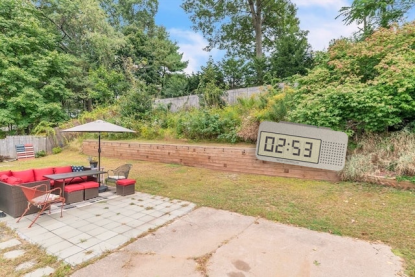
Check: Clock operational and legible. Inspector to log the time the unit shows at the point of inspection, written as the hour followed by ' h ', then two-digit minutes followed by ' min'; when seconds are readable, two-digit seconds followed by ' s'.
2 h 53 min
